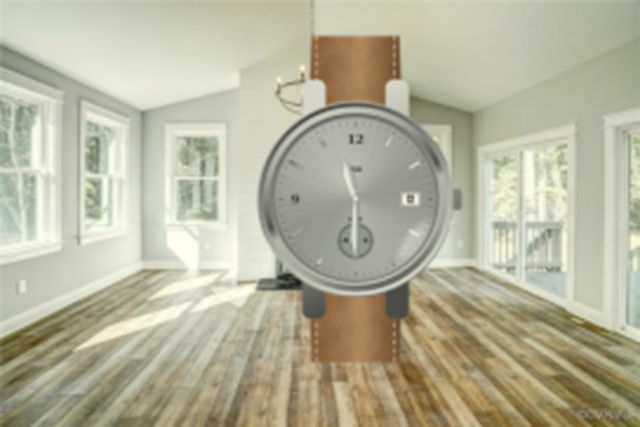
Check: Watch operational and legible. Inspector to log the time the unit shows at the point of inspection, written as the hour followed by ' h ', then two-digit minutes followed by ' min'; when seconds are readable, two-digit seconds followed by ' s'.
11 h 30 min
